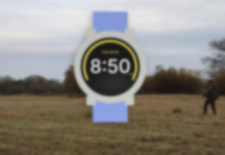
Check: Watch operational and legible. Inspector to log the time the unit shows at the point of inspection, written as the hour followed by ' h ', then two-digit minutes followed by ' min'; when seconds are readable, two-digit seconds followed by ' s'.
8 h 50 min
